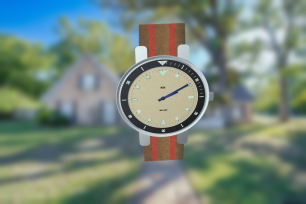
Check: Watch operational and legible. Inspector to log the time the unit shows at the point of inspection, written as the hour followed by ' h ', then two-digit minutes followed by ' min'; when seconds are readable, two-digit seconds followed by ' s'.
2 h 10 min
